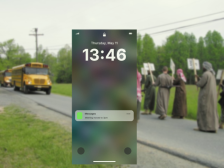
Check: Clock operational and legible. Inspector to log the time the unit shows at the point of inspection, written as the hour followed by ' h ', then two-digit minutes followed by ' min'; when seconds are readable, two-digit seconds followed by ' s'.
13 h 46 min
